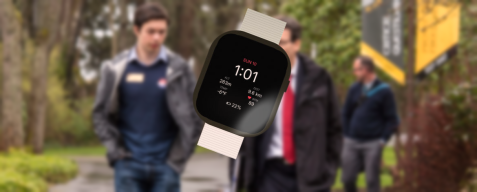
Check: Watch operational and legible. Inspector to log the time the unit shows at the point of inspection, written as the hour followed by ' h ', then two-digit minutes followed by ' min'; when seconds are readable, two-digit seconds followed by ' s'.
1 h 01 min
